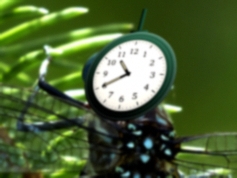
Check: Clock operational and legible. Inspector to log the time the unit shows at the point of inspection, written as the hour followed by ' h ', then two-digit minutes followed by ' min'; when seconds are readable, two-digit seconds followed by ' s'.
10 h 40 min
